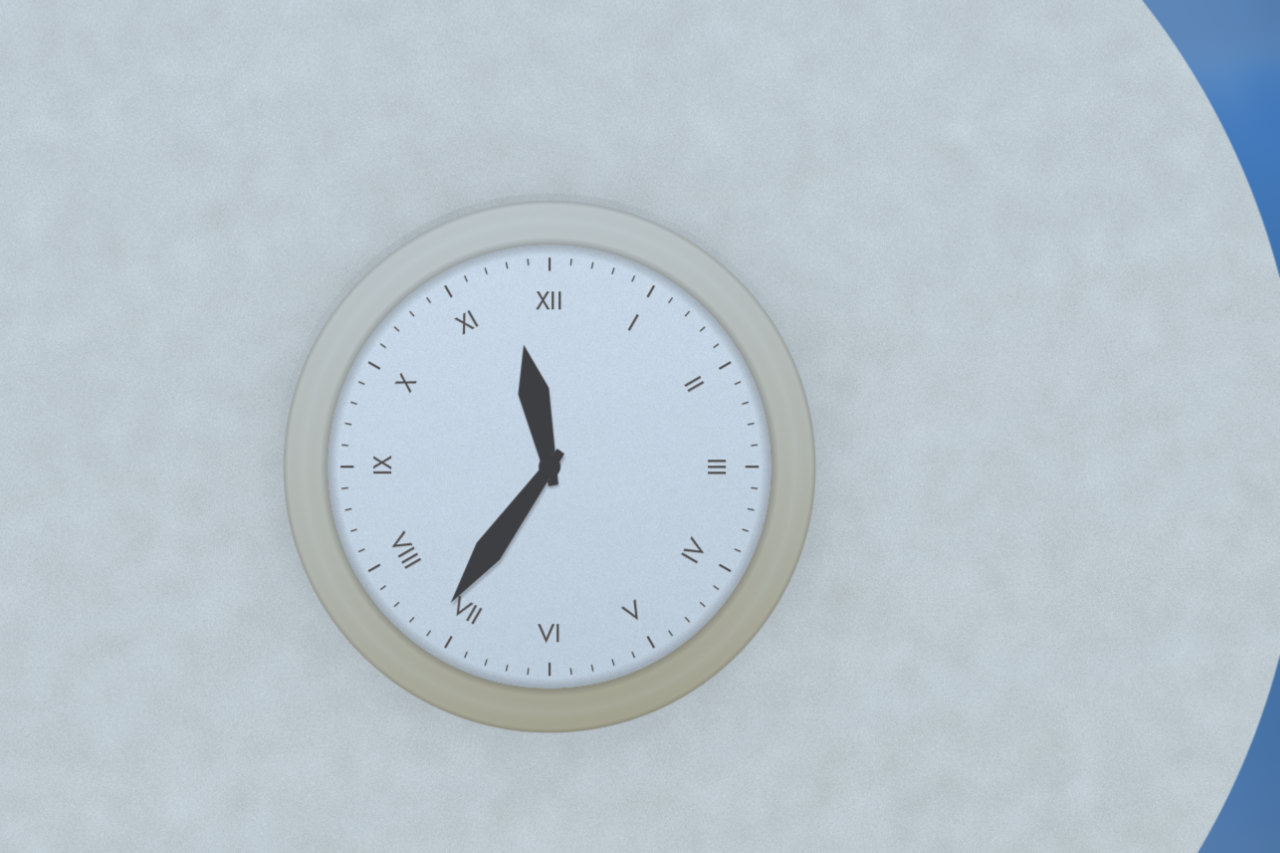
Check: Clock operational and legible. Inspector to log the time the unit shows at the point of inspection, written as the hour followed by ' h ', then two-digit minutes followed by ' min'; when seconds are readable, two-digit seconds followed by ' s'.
11 h 36 min
